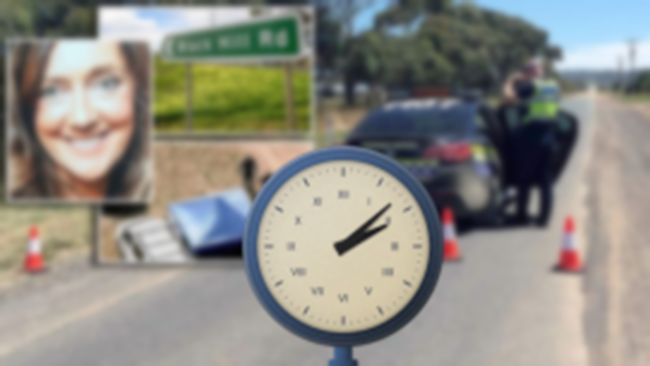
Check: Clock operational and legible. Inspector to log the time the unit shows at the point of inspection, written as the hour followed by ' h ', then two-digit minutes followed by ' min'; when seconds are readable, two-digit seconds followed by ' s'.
2 h 08 min
